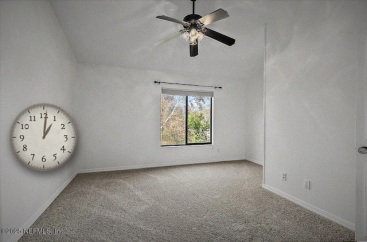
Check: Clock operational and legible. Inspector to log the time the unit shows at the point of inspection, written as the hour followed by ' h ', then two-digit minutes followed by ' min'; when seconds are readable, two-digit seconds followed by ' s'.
1 h 01 min
